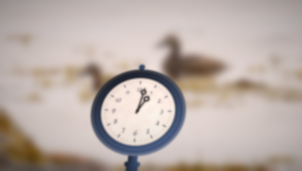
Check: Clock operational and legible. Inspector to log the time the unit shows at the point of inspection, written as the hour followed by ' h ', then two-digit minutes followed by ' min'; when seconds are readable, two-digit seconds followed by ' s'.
1 h 02 min
